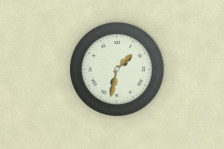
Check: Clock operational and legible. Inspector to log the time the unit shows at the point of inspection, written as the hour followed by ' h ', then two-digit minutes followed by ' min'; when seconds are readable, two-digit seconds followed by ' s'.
1 h 32 min
